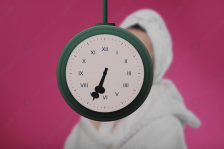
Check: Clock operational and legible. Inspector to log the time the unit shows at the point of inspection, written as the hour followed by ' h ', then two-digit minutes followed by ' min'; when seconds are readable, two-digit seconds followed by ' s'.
6 h 34 min
